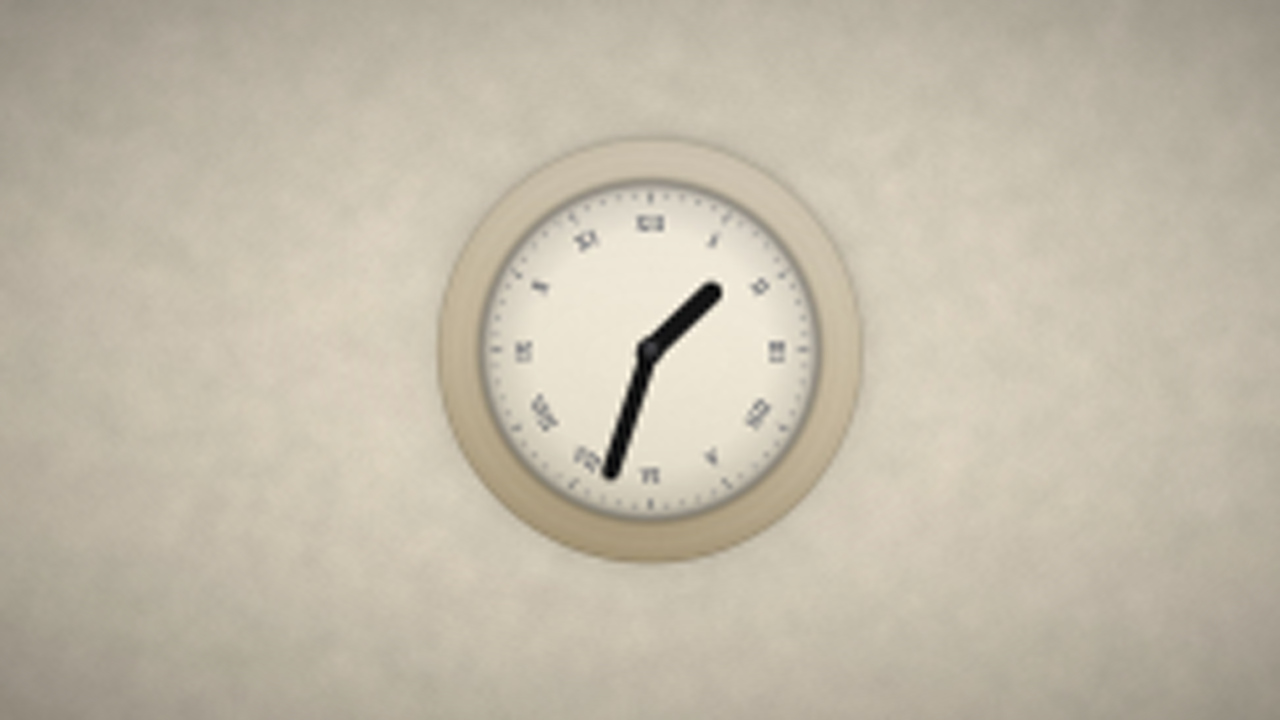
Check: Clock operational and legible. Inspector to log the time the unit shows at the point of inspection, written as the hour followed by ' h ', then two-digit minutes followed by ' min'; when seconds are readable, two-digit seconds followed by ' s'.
1 h 33 min
